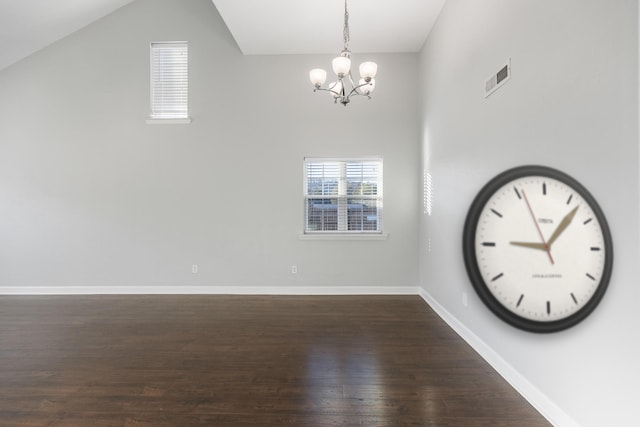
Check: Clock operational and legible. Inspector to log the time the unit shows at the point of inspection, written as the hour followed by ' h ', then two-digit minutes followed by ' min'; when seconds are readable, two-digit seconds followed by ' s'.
9 h 06 min 56 s
